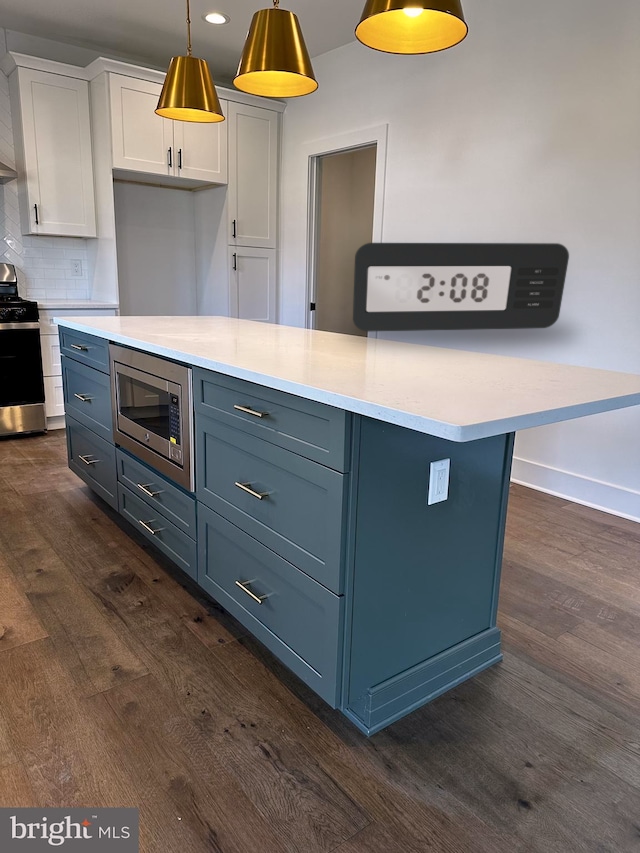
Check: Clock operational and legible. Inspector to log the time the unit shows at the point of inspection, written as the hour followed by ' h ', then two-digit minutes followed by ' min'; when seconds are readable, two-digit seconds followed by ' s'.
2 h 08 min
